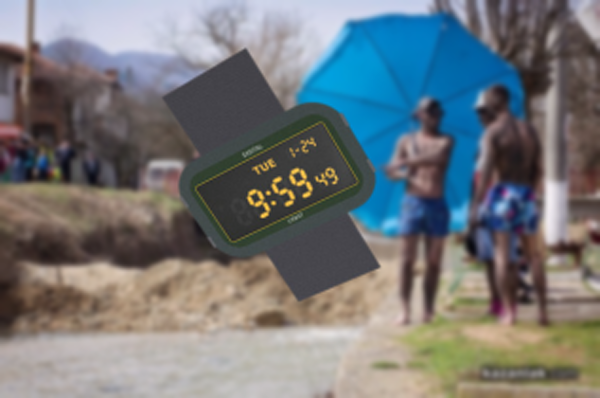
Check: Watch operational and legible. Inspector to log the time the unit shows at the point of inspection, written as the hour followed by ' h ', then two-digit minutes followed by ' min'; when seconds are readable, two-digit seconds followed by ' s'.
9 h 59 min 49 s
